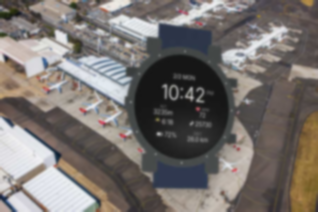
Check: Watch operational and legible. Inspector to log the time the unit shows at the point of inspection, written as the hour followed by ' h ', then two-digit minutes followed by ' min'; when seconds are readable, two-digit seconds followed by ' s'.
10 h 42 min
